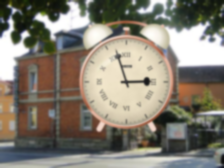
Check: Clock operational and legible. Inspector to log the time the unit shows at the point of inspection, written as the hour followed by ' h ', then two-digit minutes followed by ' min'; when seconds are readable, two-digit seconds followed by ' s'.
2 h 57 min
